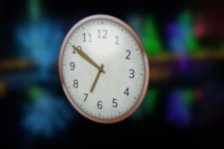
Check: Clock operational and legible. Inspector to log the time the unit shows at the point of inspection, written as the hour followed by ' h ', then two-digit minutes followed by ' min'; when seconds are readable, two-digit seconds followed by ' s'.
6 h 50 min
